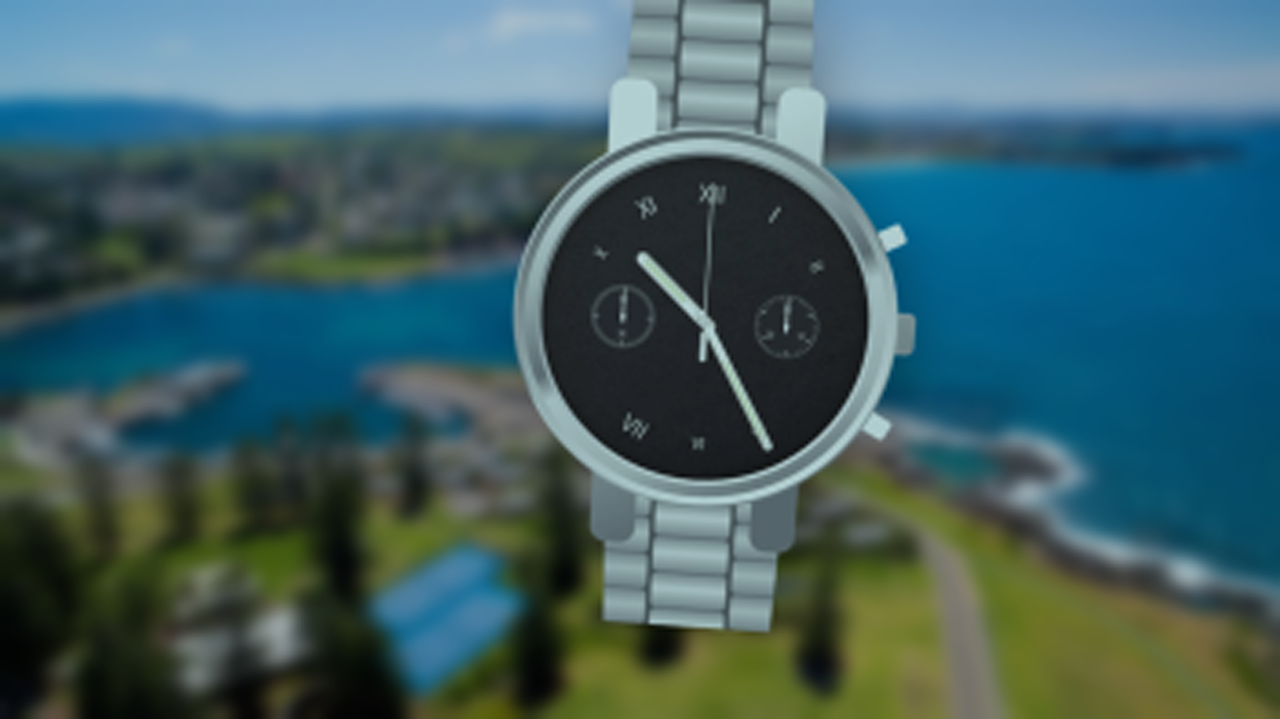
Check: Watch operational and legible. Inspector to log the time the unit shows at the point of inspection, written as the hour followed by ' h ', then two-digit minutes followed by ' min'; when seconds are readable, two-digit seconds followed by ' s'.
10 h 25 min
